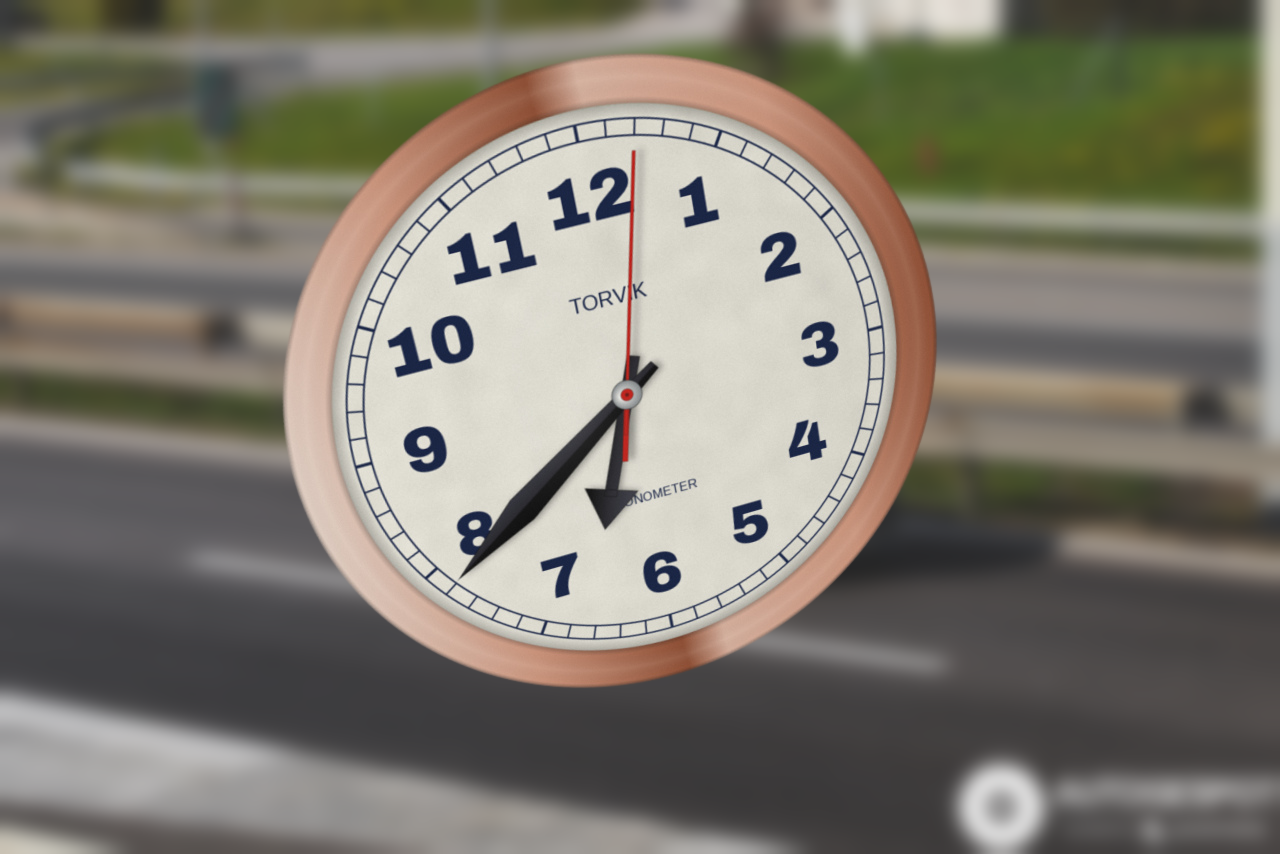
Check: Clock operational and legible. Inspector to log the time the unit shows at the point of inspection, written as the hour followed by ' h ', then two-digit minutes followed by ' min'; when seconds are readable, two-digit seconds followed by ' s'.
6 h 39 min 02 s
